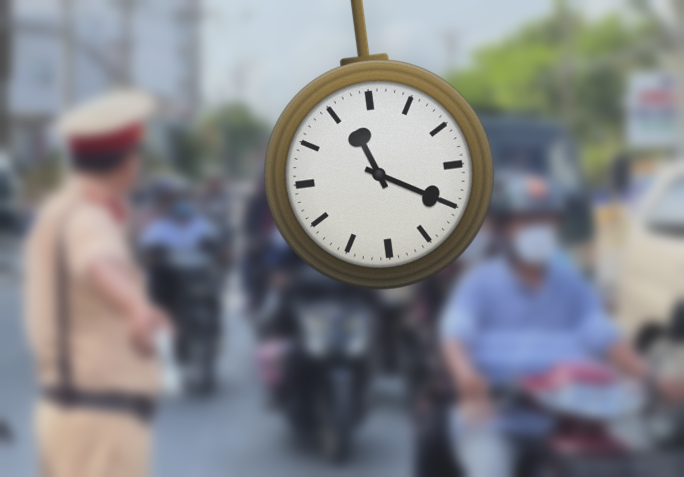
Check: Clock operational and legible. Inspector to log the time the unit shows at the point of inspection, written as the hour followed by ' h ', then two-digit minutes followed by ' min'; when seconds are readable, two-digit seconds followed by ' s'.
11 h 20 min
